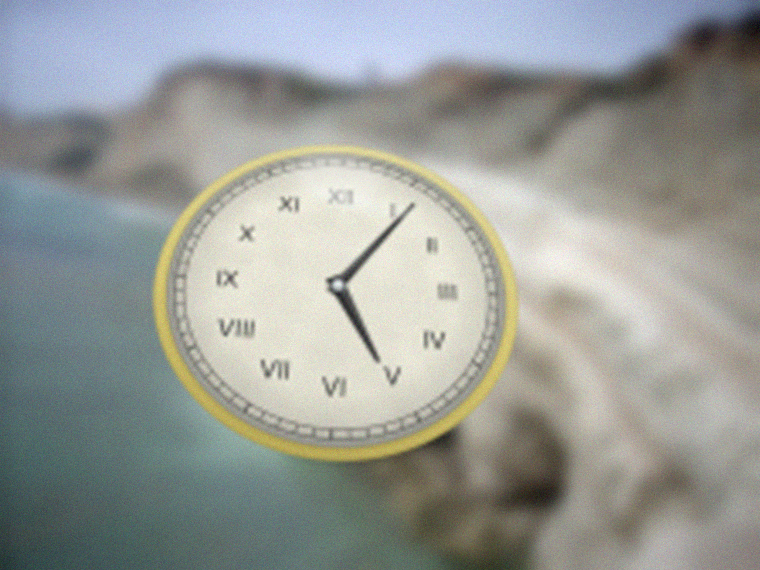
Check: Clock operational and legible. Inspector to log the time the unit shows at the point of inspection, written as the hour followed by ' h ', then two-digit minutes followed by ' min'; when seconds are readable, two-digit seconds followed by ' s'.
5 h 06 min
